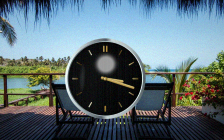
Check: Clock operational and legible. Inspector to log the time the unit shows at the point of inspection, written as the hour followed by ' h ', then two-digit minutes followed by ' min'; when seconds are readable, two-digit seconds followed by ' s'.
3 h 18 min
